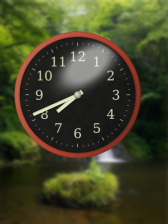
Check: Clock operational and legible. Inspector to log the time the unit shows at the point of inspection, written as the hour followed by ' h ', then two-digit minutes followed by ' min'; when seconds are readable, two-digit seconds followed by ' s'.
7 h 41 min
